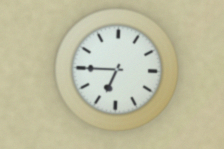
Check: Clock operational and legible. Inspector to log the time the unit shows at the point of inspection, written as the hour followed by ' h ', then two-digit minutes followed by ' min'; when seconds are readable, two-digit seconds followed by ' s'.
6 h 45 min
